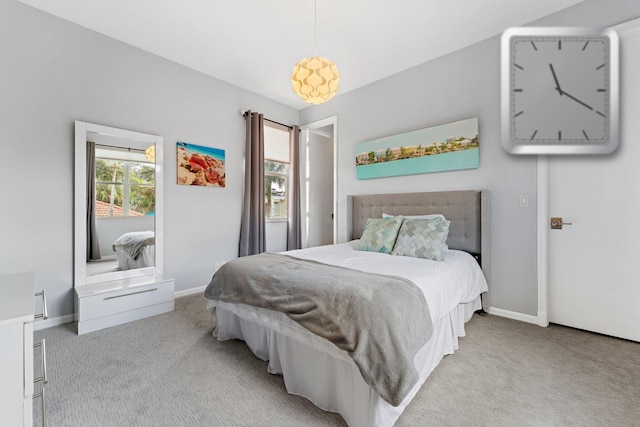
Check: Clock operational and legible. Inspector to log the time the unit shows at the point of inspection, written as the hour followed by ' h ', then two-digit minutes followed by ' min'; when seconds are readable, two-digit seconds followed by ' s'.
11 h 20 min
